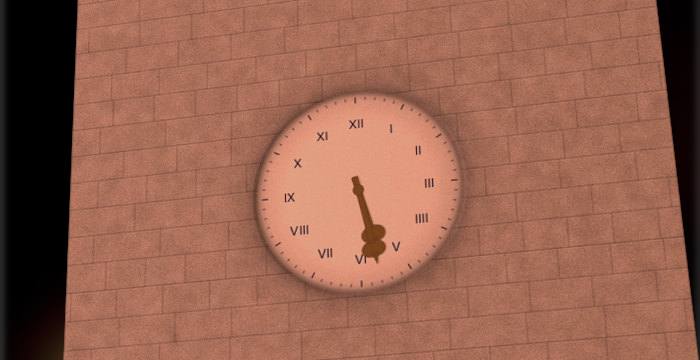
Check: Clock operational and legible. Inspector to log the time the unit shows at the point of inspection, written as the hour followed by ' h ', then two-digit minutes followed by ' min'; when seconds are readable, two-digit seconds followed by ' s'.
5 h 28 min
